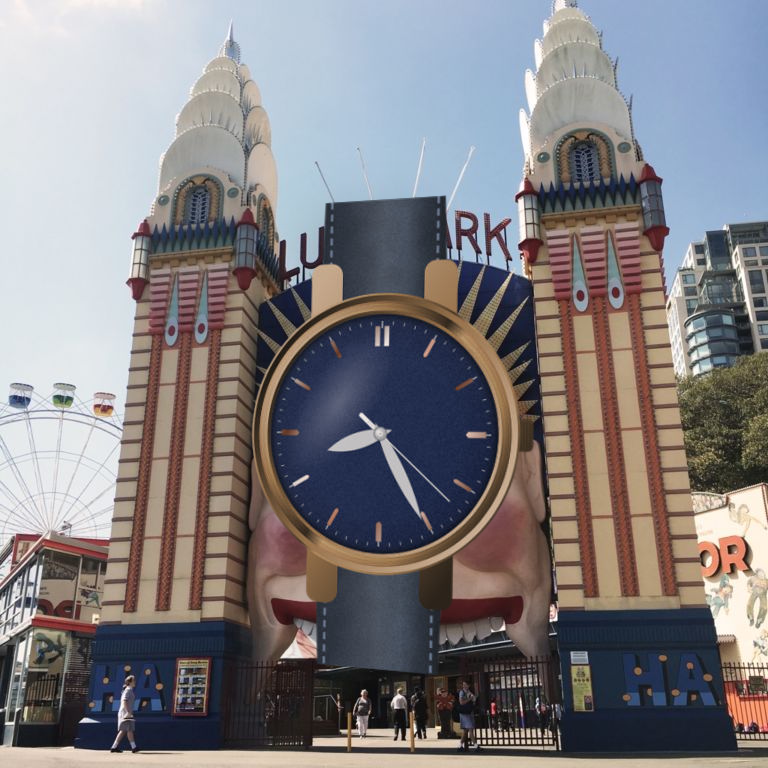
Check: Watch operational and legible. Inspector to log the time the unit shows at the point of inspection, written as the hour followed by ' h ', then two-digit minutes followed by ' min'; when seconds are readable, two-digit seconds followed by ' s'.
8 h 25 min 22 s
